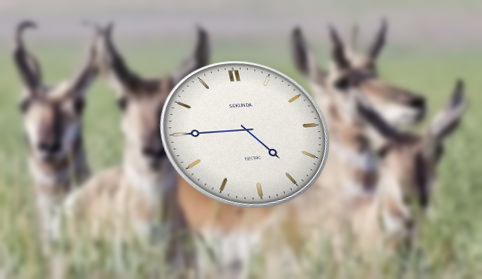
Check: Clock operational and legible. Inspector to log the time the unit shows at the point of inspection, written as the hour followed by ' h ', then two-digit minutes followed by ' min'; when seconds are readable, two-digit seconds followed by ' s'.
4 h 45 min
